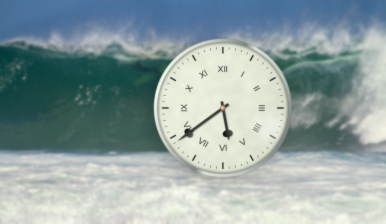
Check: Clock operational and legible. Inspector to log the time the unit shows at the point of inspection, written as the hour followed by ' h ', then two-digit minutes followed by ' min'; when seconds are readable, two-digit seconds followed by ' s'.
5 h 39 min
